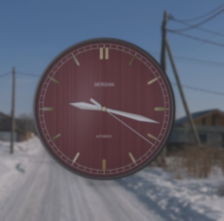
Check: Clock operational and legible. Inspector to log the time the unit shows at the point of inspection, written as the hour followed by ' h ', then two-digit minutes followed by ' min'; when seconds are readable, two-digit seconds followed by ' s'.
9 h 17 min 21 s
